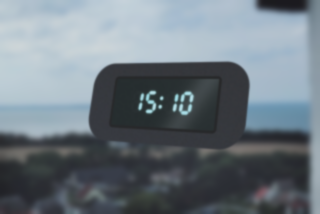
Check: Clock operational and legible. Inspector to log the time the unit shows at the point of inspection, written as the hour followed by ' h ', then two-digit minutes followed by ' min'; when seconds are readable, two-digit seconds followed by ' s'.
15 h 10 min
